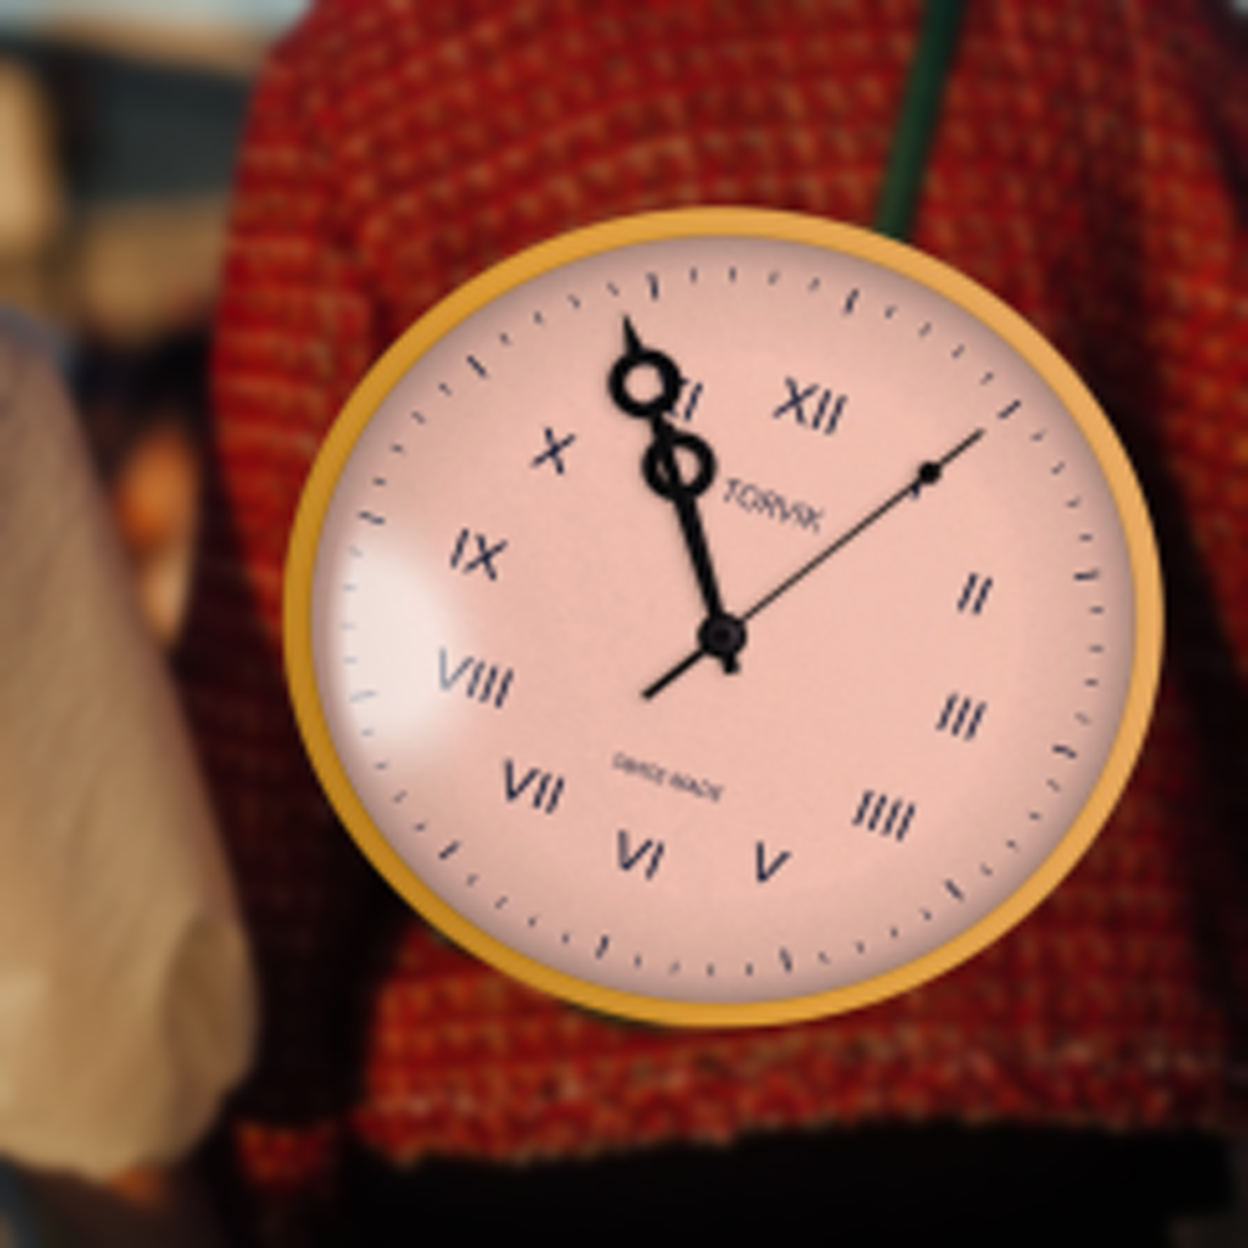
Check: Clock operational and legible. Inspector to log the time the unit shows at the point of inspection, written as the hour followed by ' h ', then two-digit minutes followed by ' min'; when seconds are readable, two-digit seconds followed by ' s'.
10 h 54 min 05 s
